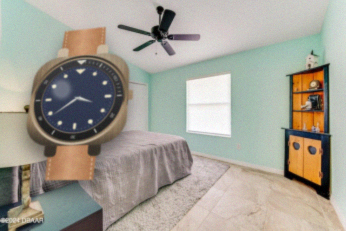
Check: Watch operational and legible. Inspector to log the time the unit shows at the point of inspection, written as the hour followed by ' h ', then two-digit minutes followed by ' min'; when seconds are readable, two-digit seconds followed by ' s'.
3 h 39 min
